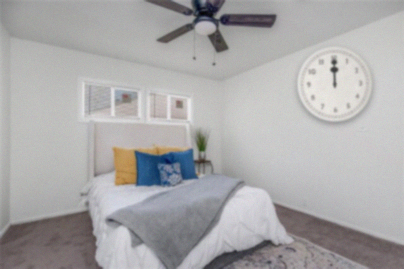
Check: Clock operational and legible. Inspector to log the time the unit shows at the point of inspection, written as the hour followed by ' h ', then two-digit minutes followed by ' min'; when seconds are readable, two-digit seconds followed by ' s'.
12 h 00 min
